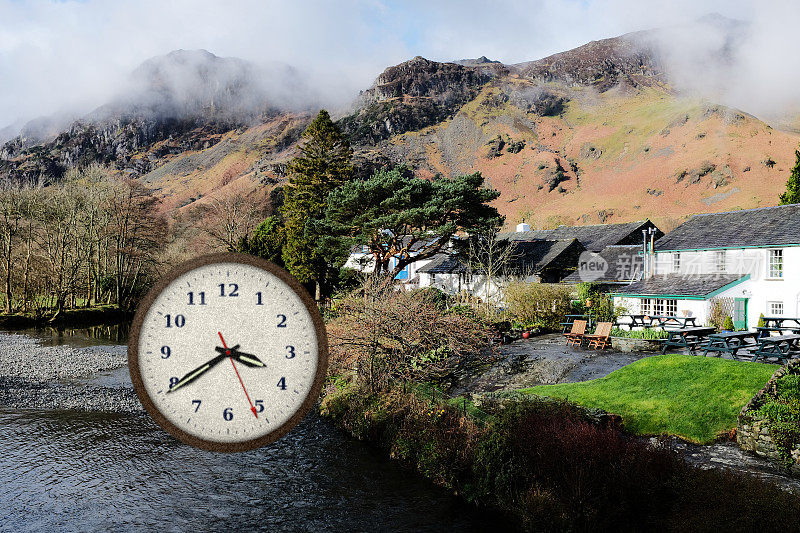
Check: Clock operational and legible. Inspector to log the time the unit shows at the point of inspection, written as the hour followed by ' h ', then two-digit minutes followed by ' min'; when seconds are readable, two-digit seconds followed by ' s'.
3 h 39 min 26 s
